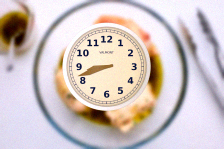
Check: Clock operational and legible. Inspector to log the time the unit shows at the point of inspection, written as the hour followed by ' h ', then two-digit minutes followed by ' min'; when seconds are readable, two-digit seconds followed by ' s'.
8 h 42 min
